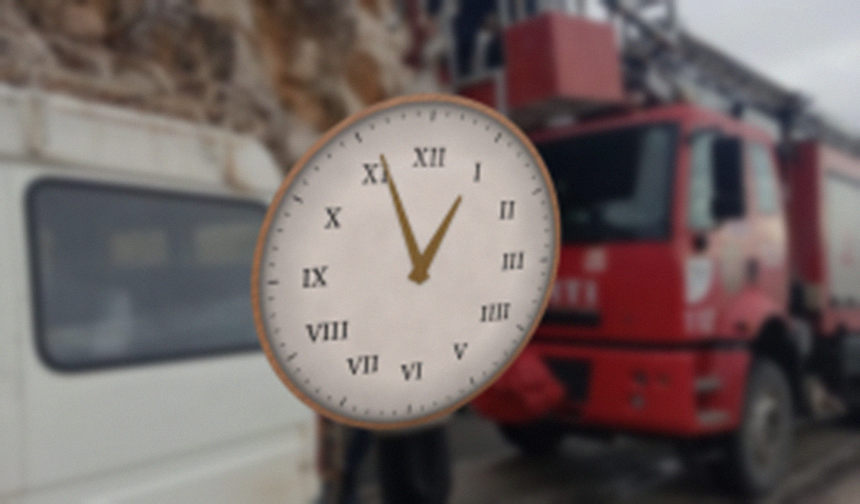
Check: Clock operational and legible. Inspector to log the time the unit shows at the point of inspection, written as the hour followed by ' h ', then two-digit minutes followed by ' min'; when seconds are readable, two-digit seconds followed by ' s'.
12 h 56 min
